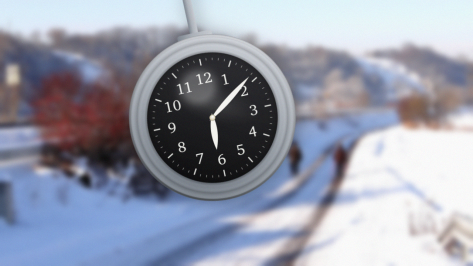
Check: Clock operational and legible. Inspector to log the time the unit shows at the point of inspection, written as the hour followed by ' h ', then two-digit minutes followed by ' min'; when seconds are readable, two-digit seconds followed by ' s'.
6 h 09 min
